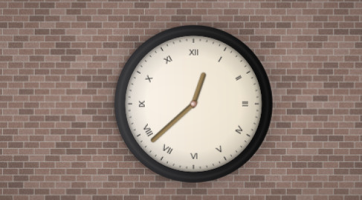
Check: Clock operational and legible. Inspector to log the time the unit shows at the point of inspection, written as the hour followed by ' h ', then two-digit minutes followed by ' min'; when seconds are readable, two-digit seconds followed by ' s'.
12 h 38 min
